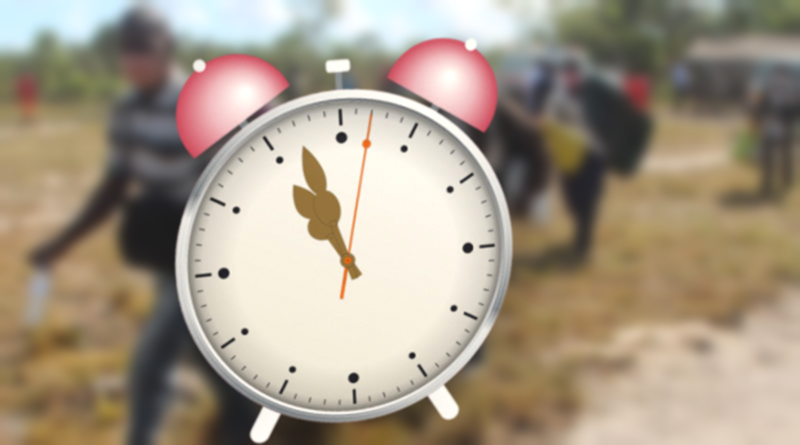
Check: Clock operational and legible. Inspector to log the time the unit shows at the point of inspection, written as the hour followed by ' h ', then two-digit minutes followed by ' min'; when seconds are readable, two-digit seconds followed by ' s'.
10 h 57 min 02 s
